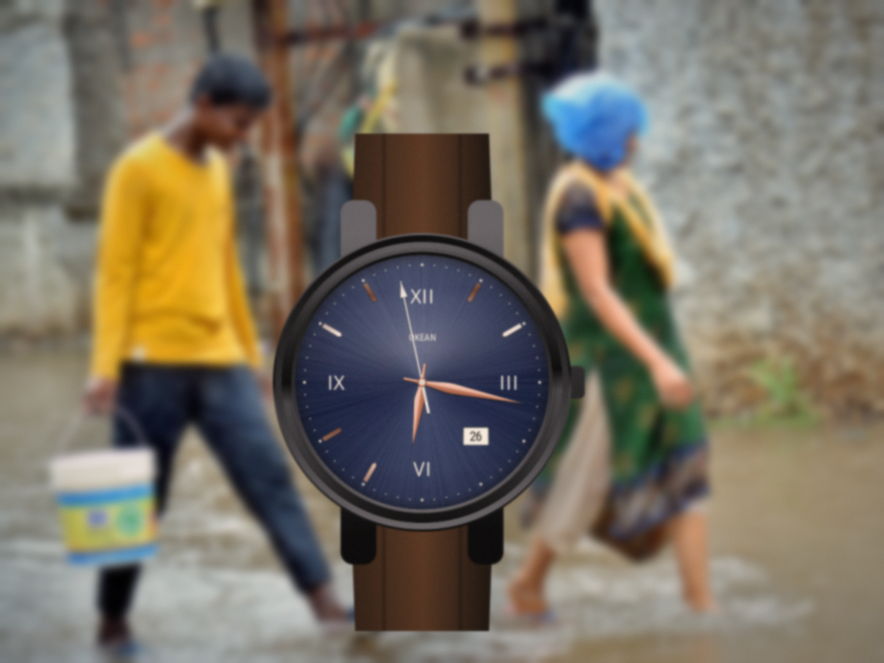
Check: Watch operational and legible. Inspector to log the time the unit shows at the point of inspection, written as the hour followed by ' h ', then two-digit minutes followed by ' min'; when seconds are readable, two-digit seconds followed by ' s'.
6 h 16 min 58 s
